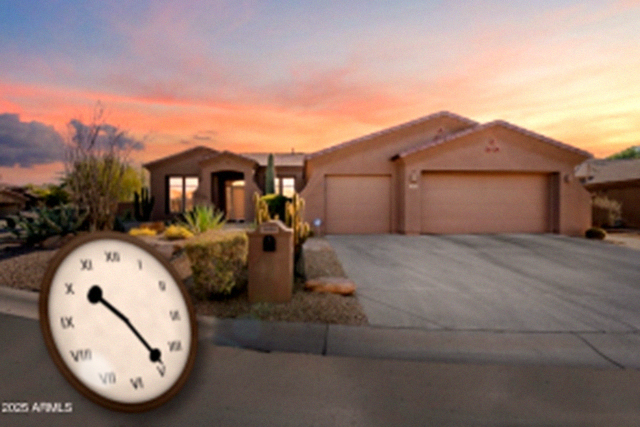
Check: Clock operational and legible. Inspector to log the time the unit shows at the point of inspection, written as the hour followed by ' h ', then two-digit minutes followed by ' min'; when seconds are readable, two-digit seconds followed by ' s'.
10 h 24 min
